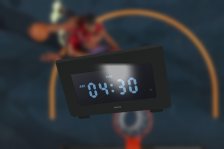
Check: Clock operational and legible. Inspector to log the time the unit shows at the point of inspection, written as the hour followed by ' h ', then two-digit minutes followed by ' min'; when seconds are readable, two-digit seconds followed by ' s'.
4 h 30 min
